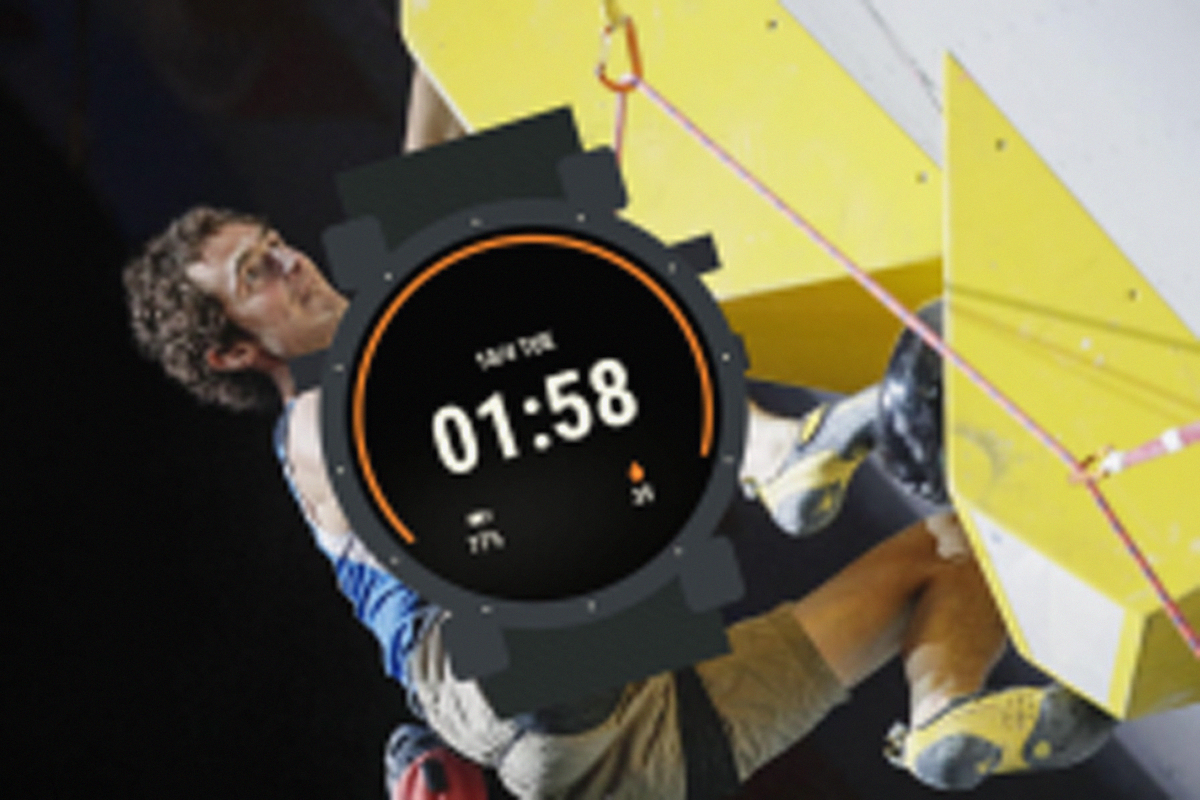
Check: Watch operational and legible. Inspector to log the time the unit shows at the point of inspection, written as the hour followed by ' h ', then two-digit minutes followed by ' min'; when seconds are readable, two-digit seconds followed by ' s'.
1 h 58 min
